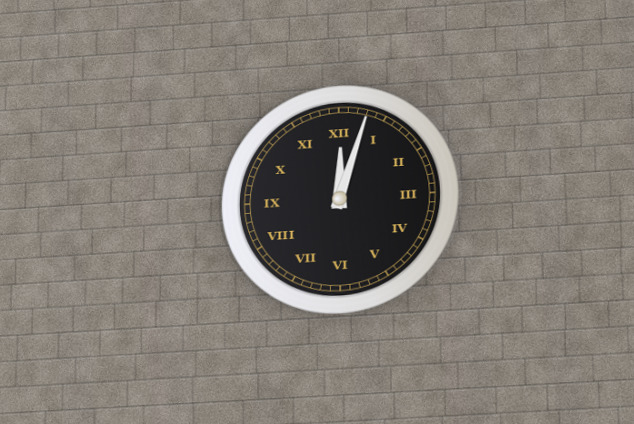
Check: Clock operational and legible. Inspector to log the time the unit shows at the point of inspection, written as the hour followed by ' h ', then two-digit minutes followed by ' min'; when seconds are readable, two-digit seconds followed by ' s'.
12 h 03 min
